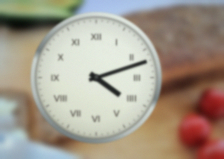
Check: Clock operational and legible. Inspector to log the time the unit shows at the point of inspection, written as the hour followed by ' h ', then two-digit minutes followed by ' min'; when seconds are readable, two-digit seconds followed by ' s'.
4 h 12 min
